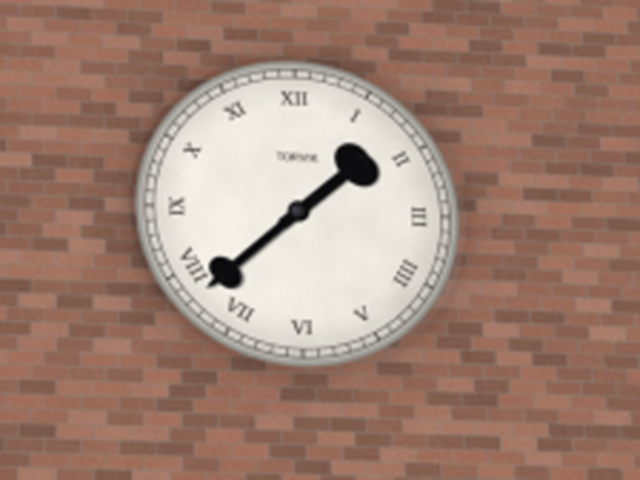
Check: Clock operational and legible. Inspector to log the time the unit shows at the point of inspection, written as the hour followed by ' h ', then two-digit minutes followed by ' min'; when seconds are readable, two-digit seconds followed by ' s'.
1 h 38 min
